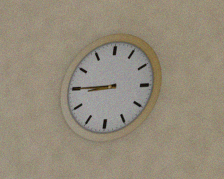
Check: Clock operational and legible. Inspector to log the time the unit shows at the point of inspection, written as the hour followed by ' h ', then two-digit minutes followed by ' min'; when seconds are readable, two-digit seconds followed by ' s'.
8 h 45 min
